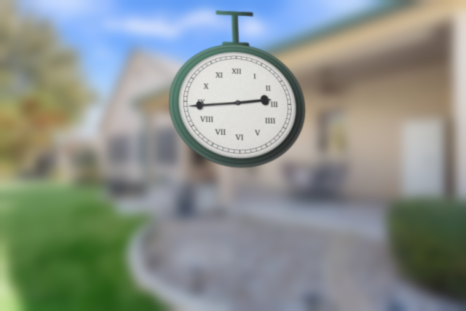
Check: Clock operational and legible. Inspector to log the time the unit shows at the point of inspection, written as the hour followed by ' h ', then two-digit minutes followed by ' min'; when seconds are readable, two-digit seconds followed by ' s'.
2 h 44 min
